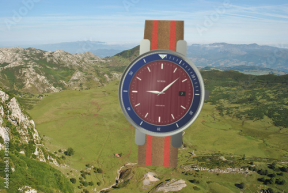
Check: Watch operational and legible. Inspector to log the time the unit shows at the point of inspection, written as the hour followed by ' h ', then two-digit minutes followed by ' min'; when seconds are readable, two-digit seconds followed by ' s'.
9 h 08 min
